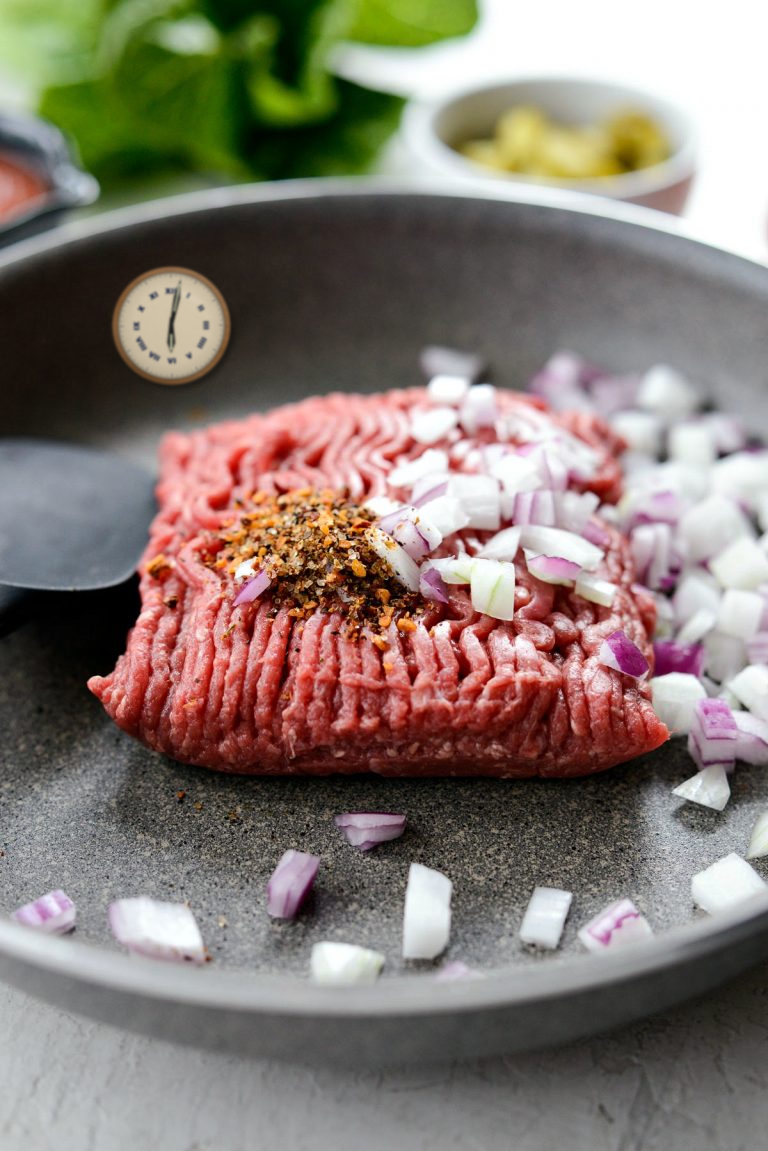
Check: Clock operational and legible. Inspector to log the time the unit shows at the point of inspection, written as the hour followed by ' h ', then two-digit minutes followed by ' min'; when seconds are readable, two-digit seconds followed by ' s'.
6 h 02 min
